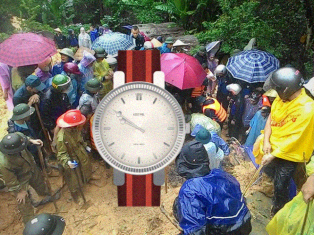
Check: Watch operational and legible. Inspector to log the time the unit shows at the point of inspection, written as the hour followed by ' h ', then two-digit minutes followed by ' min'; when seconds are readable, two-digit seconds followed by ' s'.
9 h 51 min
